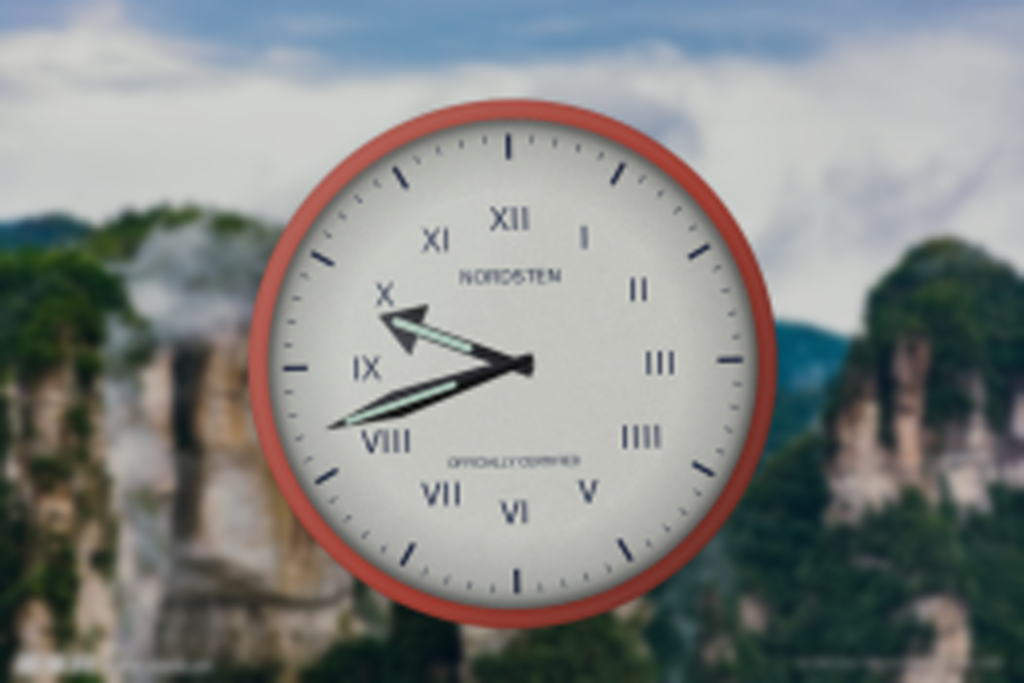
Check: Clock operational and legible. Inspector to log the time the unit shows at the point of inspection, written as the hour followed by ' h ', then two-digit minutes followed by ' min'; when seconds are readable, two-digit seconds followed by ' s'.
9 h 42 min
